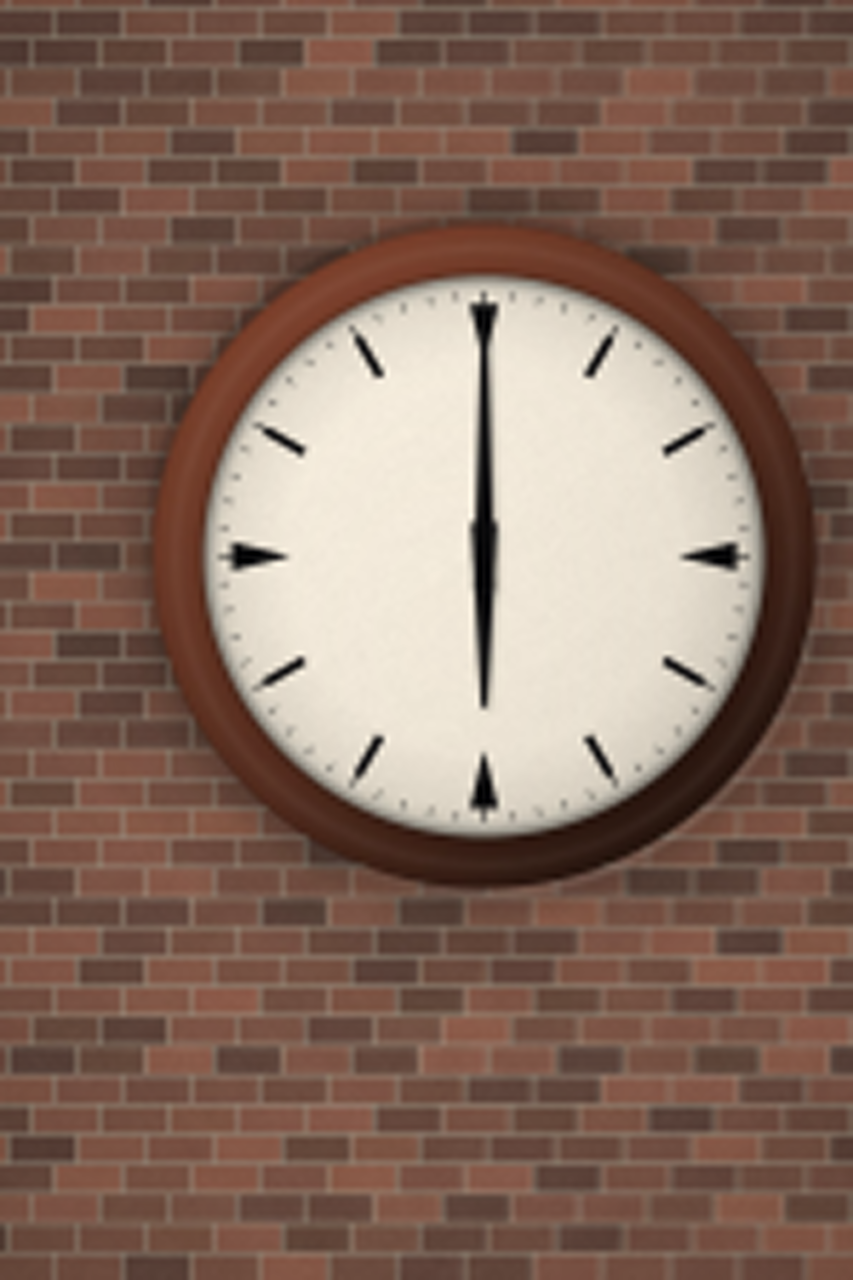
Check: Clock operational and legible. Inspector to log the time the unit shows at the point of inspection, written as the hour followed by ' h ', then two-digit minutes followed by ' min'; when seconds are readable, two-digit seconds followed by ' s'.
6 h 00 min
